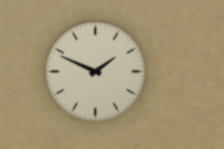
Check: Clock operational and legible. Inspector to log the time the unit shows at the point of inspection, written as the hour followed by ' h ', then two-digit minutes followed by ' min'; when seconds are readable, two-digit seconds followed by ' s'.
1 h 49 min
